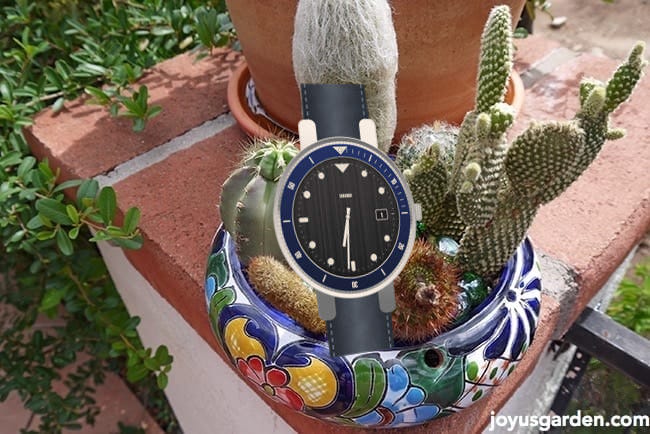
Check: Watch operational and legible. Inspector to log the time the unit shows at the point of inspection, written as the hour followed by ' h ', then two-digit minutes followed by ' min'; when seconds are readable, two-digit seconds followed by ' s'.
6 h 31 min
